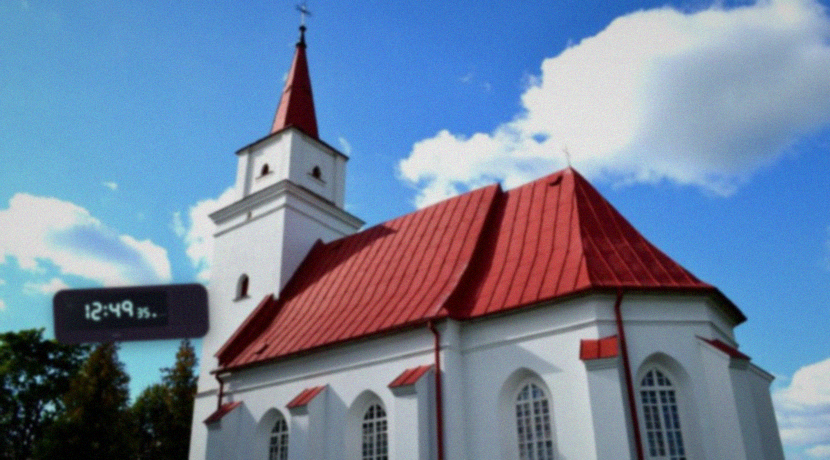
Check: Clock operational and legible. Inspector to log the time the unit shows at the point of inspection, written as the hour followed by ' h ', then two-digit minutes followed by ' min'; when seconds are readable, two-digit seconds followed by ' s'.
12 h 49 min
